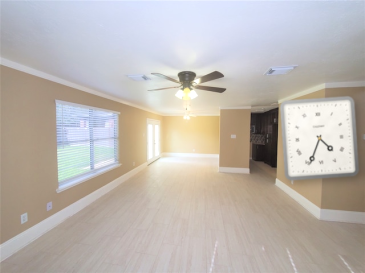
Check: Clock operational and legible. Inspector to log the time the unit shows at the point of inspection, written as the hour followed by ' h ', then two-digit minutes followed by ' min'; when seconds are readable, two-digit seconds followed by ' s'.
4 h 34 min
